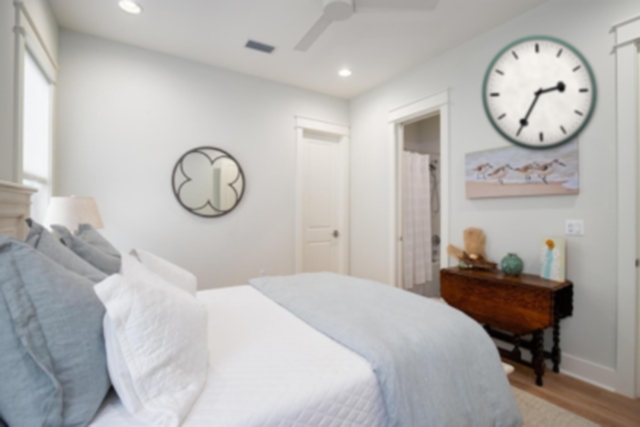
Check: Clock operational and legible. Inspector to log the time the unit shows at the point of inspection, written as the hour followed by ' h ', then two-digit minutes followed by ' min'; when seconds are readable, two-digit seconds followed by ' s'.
2 h 35 min
